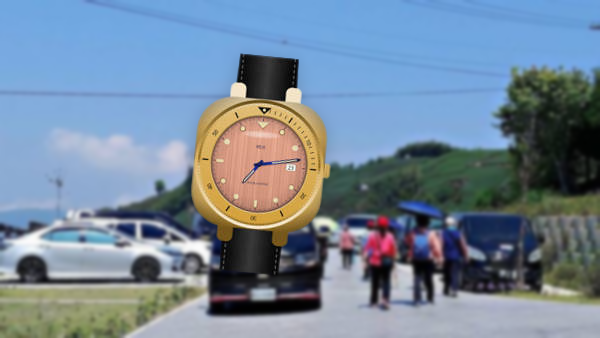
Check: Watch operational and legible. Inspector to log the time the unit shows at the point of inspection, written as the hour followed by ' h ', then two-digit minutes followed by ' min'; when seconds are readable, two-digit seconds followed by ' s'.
7 h 13 min
